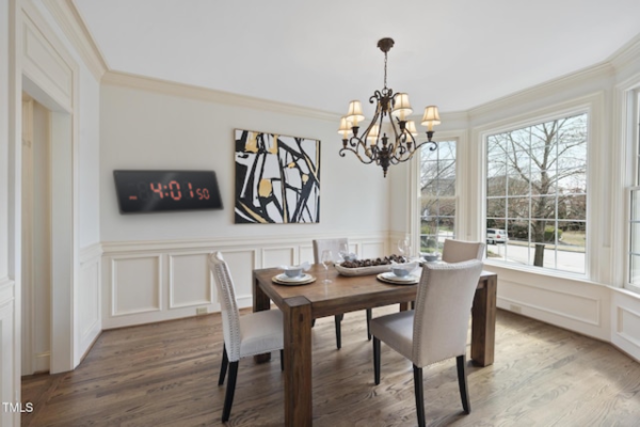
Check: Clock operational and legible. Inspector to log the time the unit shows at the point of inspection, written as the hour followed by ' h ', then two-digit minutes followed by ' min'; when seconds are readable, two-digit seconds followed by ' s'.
4 h 01 min 50 s
